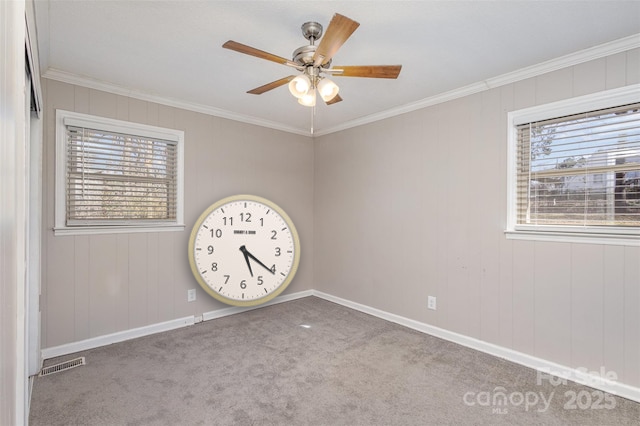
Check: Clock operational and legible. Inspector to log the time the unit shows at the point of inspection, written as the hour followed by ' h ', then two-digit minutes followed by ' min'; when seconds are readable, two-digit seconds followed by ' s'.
5 h 21 min
